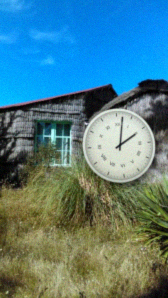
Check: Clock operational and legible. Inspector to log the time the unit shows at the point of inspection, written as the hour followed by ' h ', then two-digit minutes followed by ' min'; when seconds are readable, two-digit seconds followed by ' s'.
2 h 02 min
